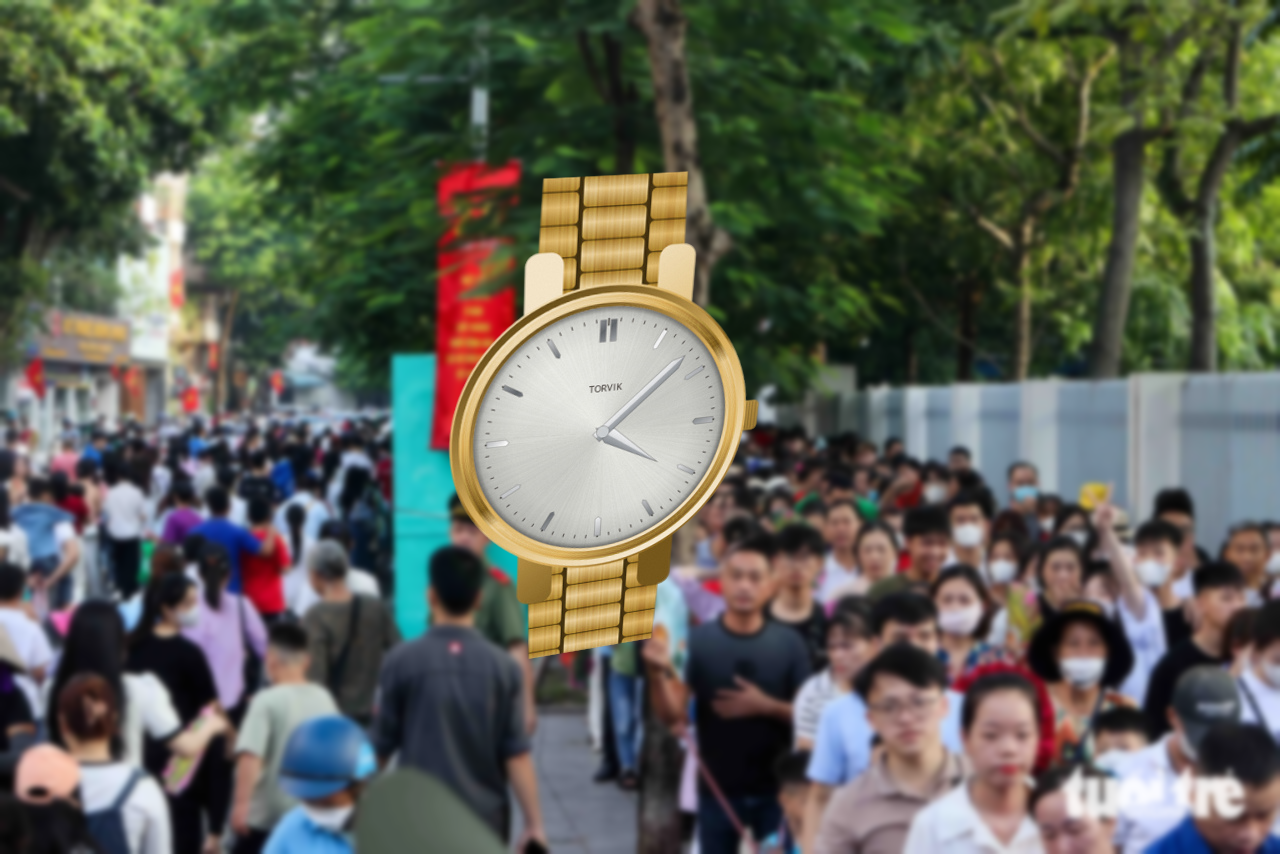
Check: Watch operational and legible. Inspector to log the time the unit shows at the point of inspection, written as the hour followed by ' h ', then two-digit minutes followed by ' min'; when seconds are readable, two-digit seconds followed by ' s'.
4 h 08 min
